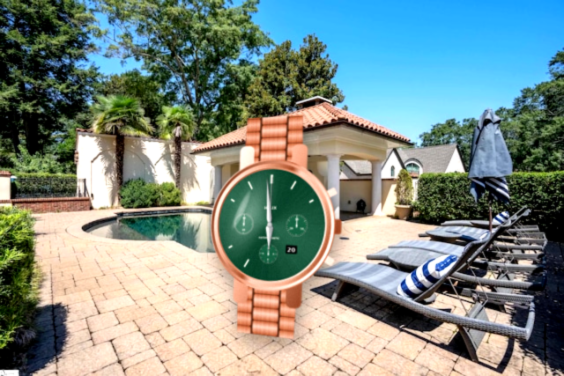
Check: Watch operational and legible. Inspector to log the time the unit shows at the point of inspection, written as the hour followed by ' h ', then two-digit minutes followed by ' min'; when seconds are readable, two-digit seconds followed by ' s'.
5 h 59 min
